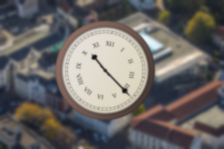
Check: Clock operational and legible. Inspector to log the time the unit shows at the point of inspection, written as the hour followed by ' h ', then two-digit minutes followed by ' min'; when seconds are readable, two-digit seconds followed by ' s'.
10 h 21 min
